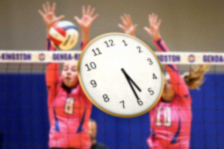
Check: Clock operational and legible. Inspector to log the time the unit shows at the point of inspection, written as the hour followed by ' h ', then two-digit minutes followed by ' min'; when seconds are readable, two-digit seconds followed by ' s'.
5 h 30 min
